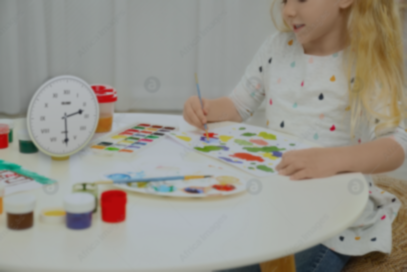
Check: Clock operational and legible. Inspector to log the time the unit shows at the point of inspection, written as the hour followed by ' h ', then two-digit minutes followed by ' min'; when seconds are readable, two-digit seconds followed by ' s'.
2 h 29 min
